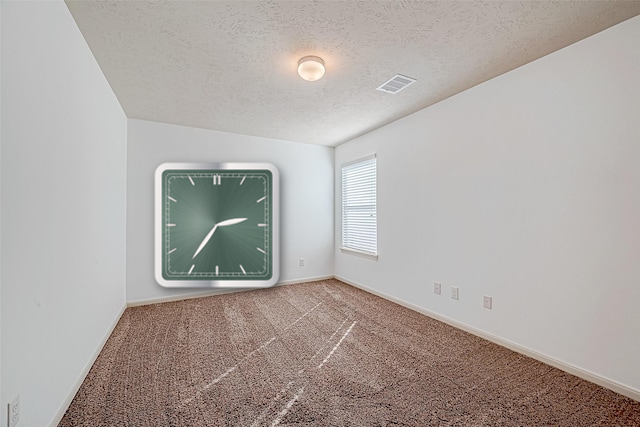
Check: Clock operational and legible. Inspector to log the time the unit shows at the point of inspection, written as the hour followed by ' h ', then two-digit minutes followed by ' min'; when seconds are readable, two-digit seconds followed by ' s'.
2 h 36 min
